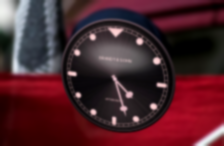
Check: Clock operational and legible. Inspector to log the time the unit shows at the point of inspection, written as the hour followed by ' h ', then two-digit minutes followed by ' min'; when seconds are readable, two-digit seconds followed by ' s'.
4 h 27 min
